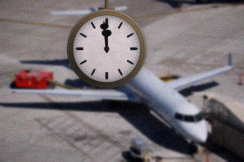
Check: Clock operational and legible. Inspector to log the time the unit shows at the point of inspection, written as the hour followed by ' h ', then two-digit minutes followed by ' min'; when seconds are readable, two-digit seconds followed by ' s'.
11 h 59 min
